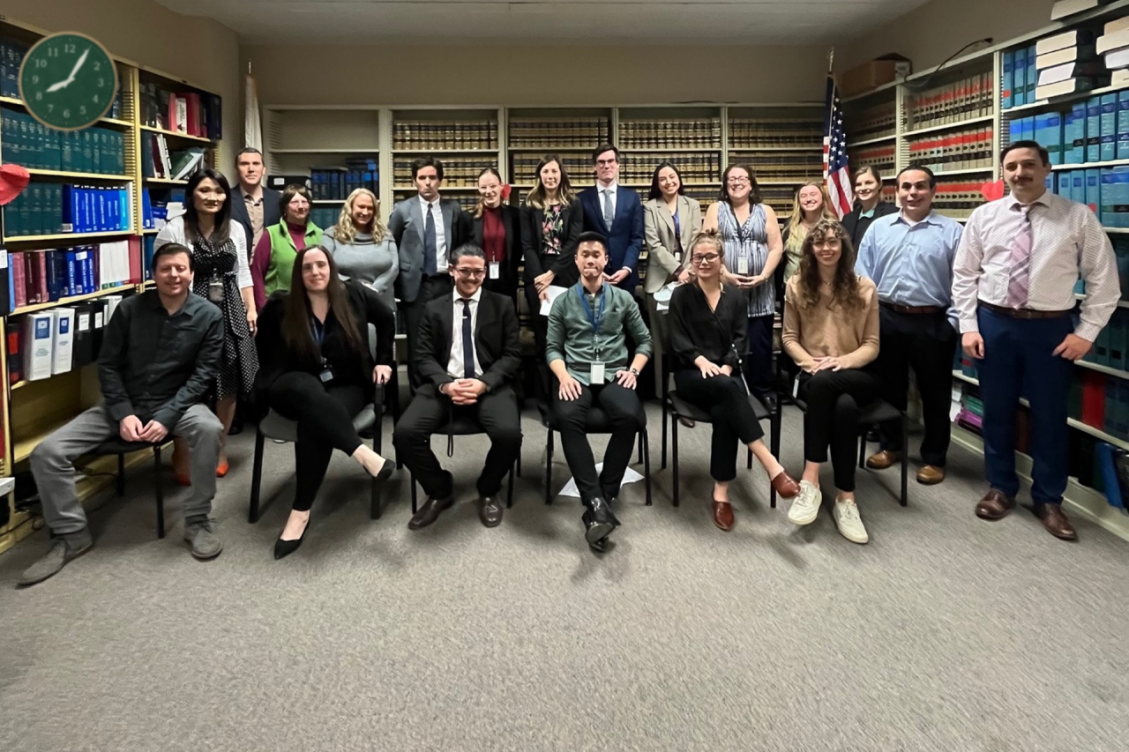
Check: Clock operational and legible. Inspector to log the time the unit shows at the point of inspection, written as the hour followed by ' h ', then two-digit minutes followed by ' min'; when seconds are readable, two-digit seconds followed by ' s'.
8 h 05 min
